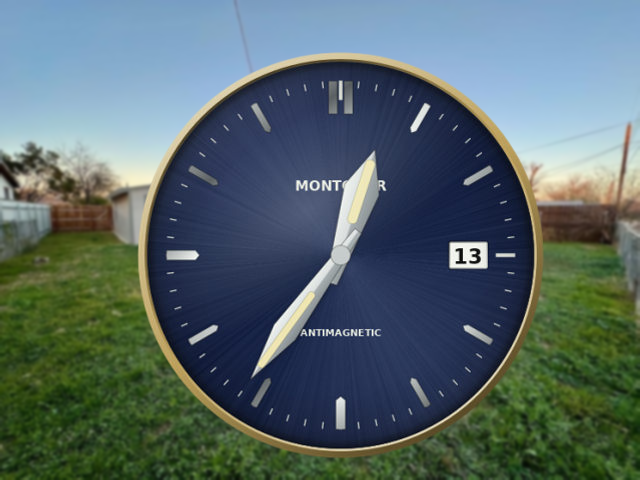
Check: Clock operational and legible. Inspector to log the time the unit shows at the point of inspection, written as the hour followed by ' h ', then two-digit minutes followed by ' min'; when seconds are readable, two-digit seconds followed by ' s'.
12 h 36 min
